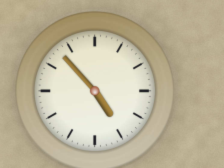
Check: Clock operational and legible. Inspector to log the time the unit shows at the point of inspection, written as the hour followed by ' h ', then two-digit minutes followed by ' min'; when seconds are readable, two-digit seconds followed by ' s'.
4 h 53 min
